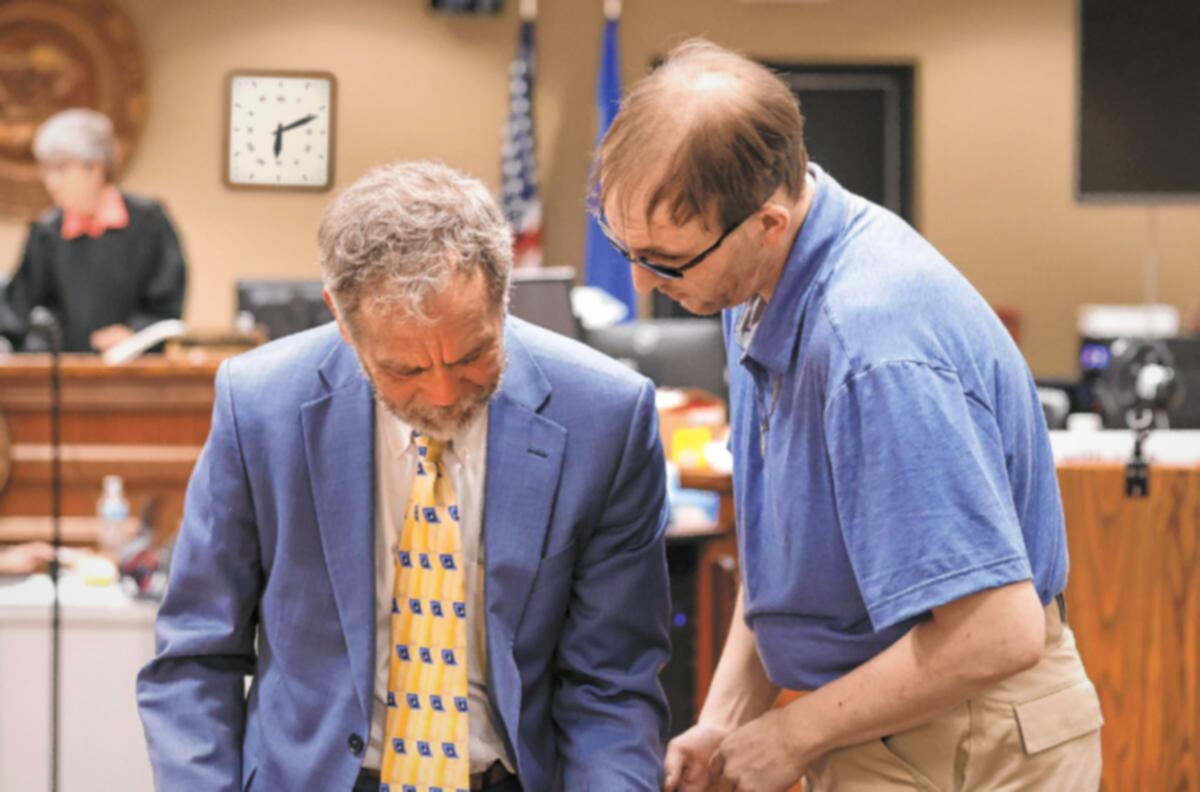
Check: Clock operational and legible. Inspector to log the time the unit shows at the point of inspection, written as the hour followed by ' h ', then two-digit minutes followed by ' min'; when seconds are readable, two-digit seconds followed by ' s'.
6 h 11 min
